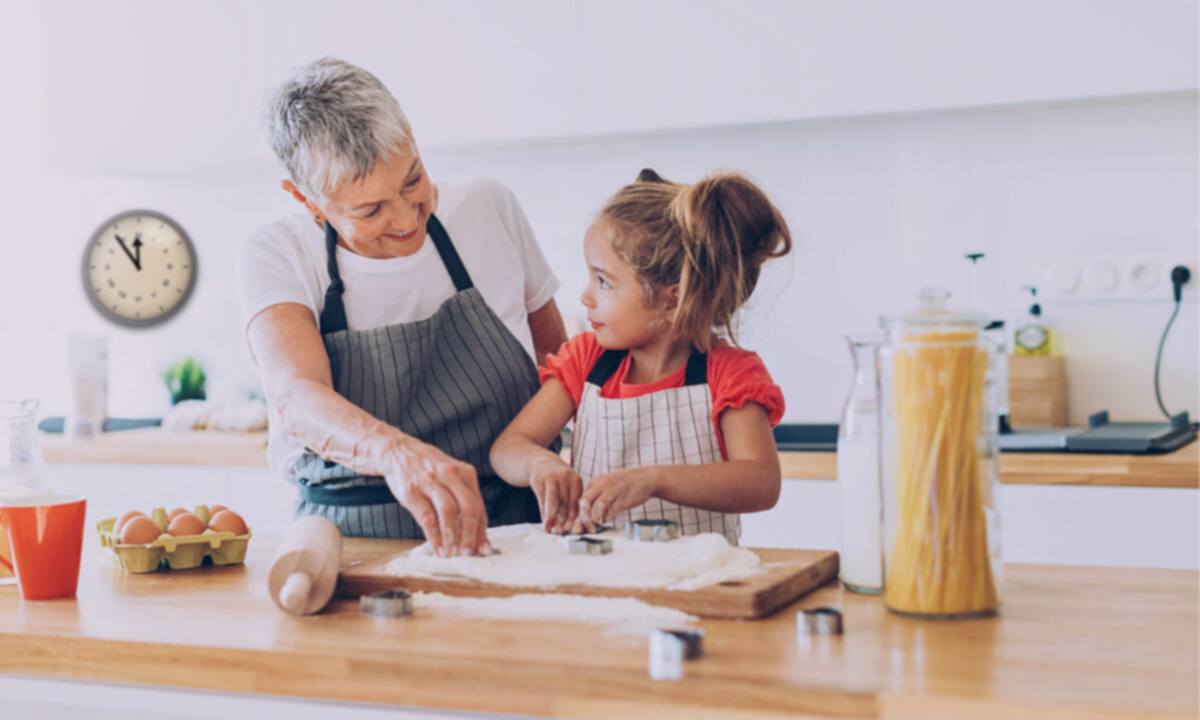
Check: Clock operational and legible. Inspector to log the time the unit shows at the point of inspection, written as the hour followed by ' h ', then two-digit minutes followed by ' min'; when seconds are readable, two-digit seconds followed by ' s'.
11 h 54 min
